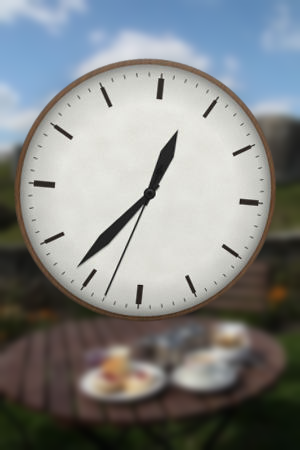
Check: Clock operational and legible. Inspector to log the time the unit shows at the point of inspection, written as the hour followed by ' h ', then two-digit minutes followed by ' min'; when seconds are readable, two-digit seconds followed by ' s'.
12 h 36 min 33 s
